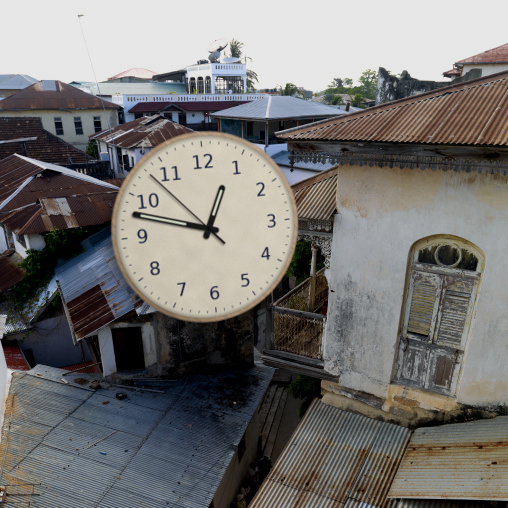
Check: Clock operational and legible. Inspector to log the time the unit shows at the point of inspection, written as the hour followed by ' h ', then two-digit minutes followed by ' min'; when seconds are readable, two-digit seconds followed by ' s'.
12 h 47 min 53 s
